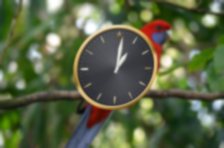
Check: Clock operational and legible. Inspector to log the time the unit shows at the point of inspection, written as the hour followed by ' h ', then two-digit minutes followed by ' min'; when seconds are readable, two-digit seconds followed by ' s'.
1 h 01 min
